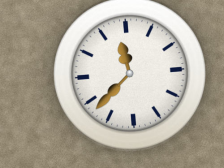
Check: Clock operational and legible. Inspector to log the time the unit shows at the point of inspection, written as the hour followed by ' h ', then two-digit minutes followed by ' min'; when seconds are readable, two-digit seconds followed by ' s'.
11 h 38 min
